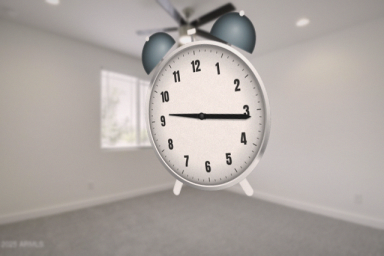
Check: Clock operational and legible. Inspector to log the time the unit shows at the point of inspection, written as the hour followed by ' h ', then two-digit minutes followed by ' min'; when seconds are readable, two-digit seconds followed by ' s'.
9 h 16 min
